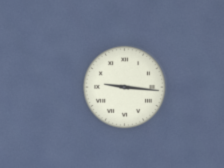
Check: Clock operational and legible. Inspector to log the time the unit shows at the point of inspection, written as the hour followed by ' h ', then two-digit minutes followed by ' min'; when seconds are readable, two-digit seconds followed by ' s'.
9 h 16 min
